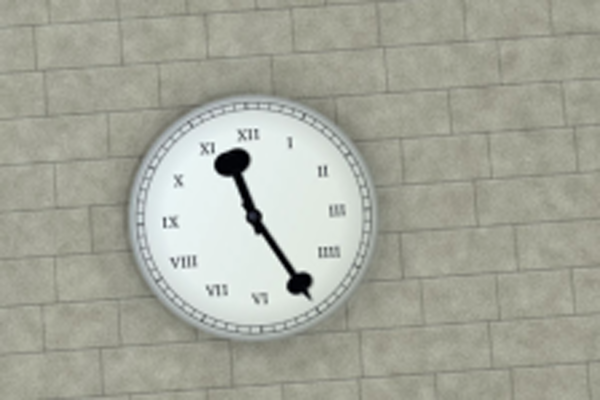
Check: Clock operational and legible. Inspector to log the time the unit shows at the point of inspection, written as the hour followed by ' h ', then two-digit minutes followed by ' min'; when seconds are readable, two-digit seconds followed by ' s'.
11 h 25 min
